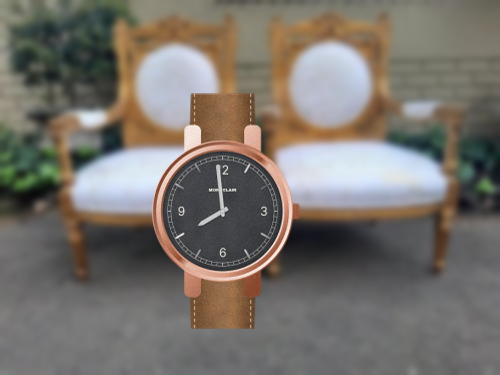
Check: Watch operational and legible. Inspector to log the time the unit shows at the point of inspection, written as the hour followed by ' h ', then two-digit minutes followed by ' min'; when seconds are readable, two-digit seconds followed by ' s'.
7 h 59 min
